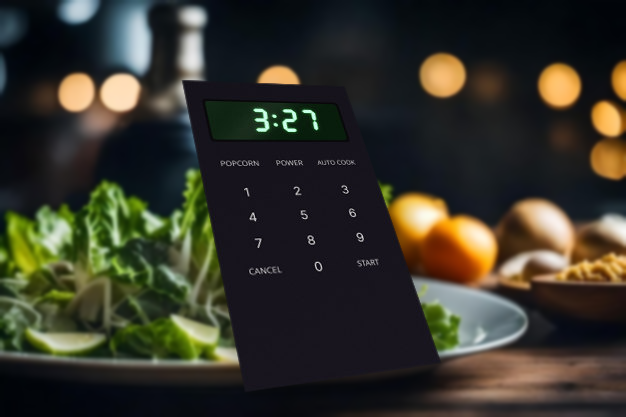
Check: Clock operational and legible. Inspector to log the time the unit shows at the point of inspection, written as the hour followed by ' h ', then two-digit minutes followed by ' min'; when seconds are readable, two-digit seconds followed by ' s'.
3 h 27 min
